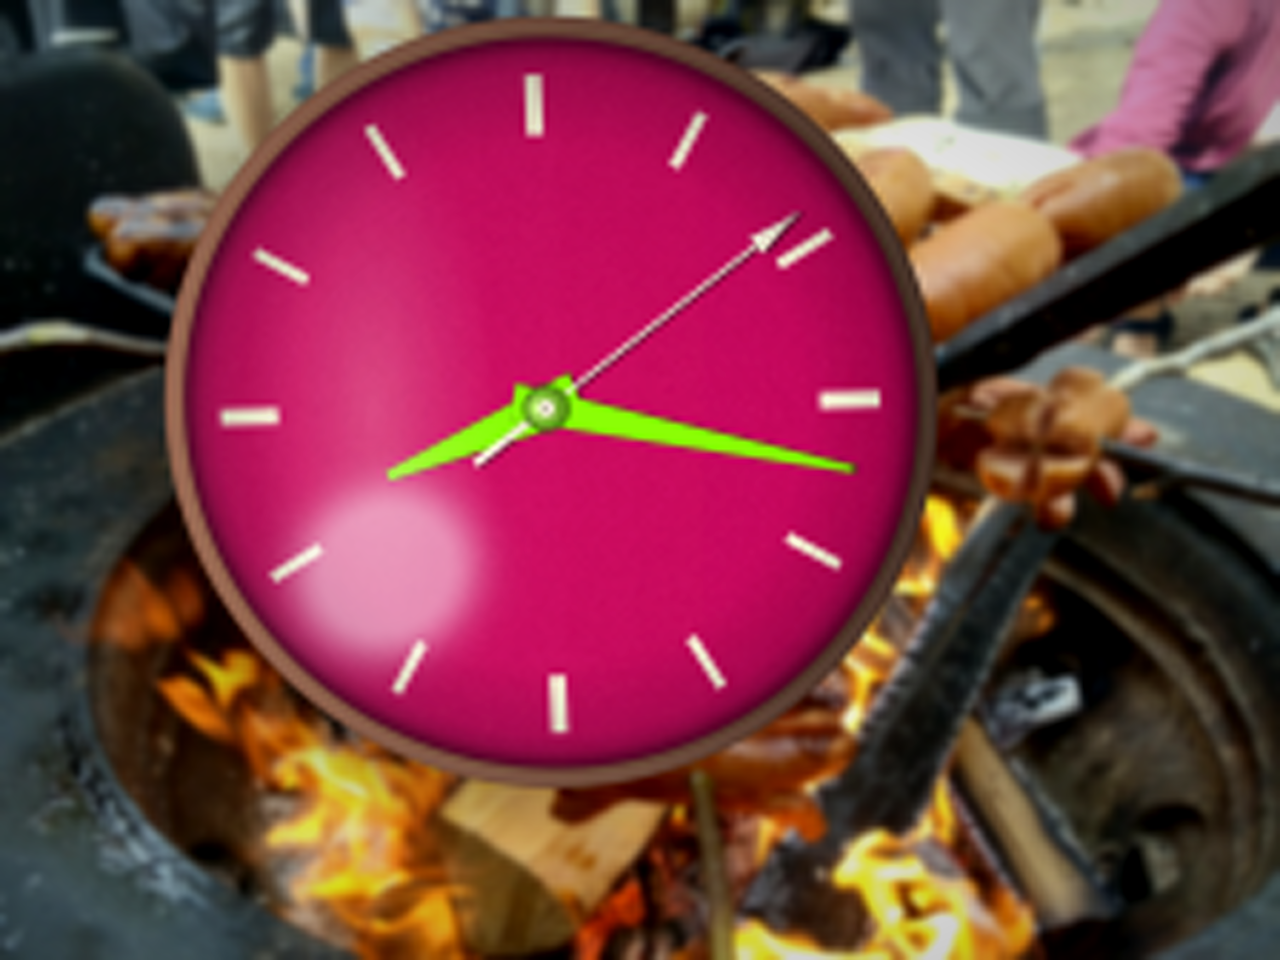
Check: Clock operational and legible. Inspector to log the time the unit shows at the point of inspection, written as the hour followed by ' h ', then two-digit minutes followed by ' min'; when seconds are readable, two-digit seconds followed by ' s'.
8 h 17 min 09 s
